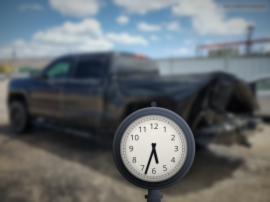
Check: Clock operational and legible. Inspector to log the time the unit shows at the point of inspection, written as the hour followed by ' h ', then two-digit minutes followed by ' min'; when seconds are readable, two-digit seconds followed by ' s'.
5 h 33 min
